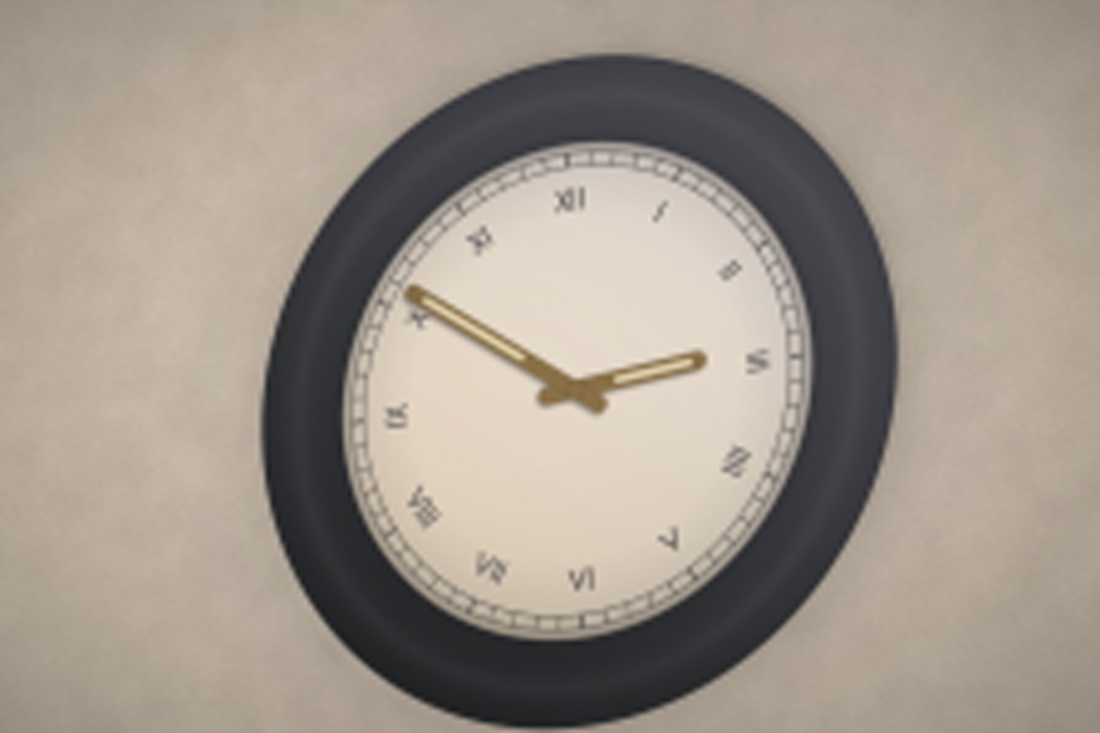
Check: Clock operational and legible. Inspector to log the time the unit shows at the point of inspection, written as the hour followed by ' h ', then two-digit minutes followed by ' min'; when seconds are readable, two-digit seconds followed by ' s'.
2 h 51 min
